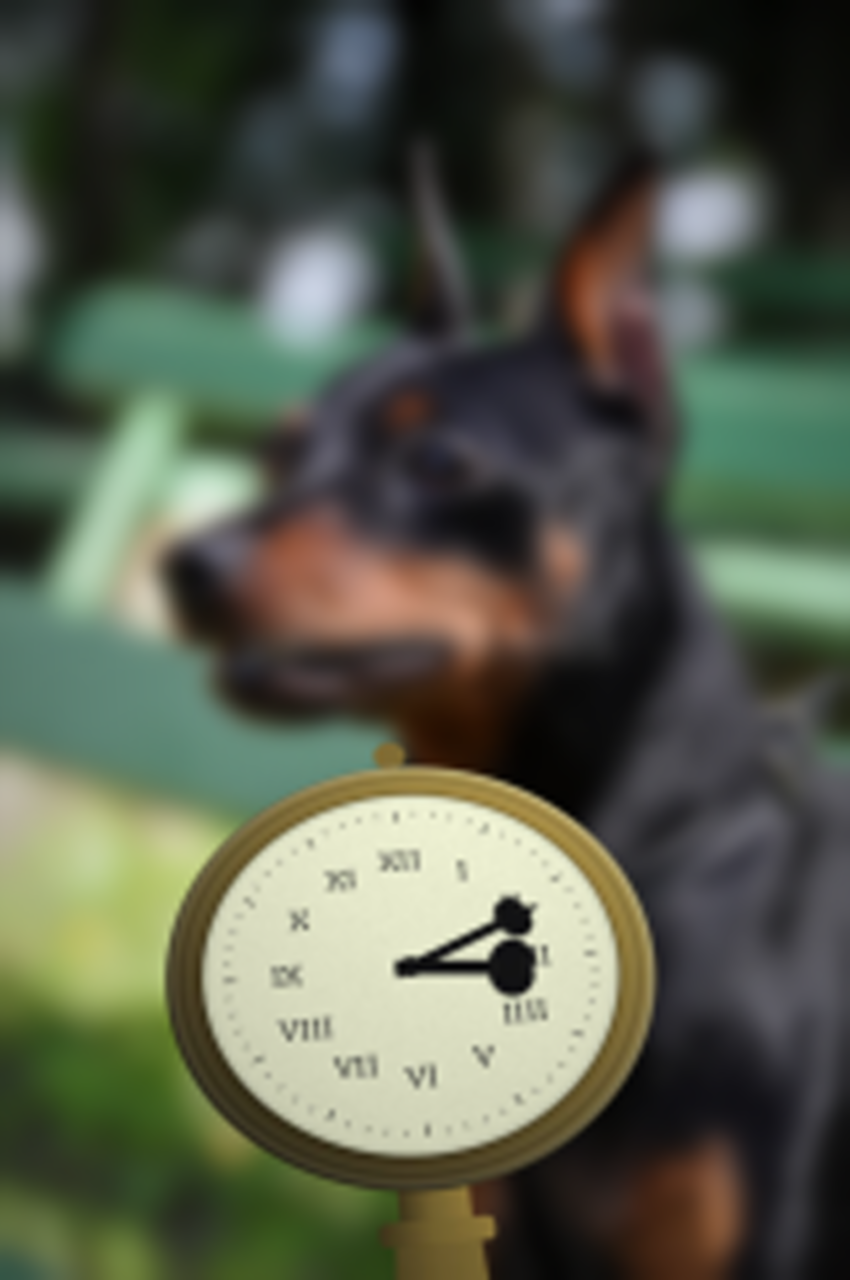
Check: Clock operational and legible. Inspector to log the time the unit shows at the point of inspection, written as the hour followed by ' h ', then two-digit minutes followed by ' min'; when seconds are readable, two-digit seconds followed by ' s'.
3 h 11 min
